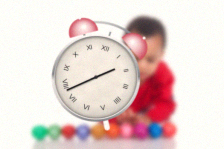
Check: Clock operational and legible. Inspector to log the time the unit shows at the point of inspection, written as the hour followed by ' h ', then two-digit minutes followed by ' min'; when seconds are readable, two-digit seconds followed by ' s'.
1 h 38 min
